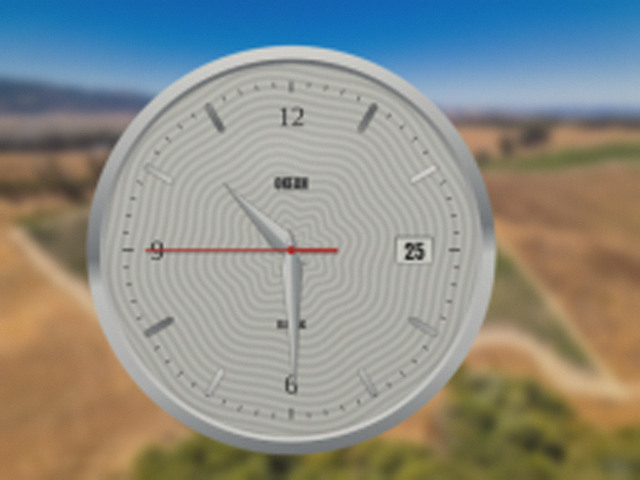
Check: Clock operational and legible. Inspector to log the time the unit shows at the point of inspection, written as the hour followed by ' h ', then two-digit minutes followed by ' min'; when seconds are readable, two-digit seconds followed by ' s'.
10 h 29 min 45 s
